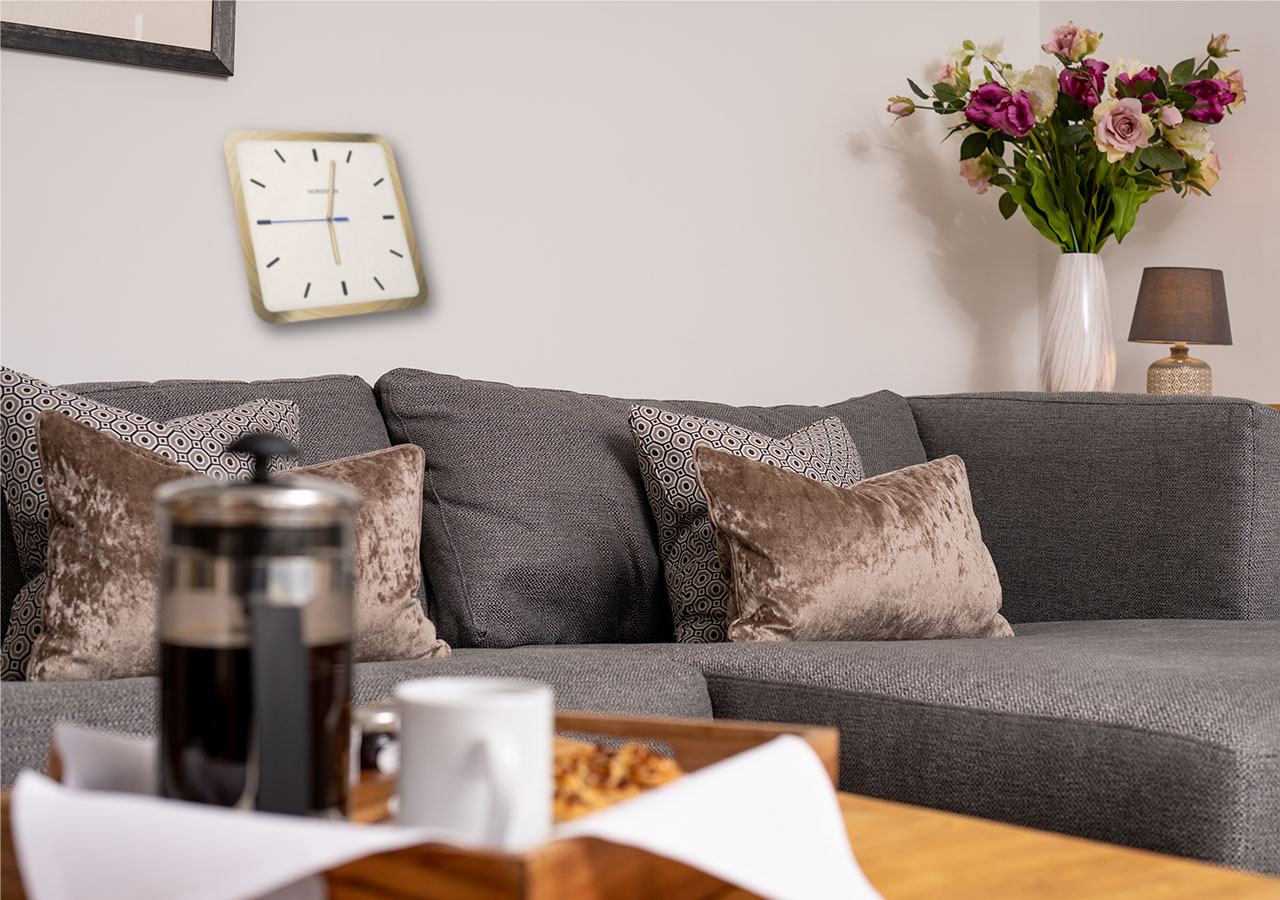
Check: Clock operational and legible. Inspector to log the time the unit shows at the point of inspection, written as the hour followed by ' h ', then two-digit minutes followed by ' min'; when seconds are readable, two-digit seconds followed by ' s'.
6 h 02 min 45 s
